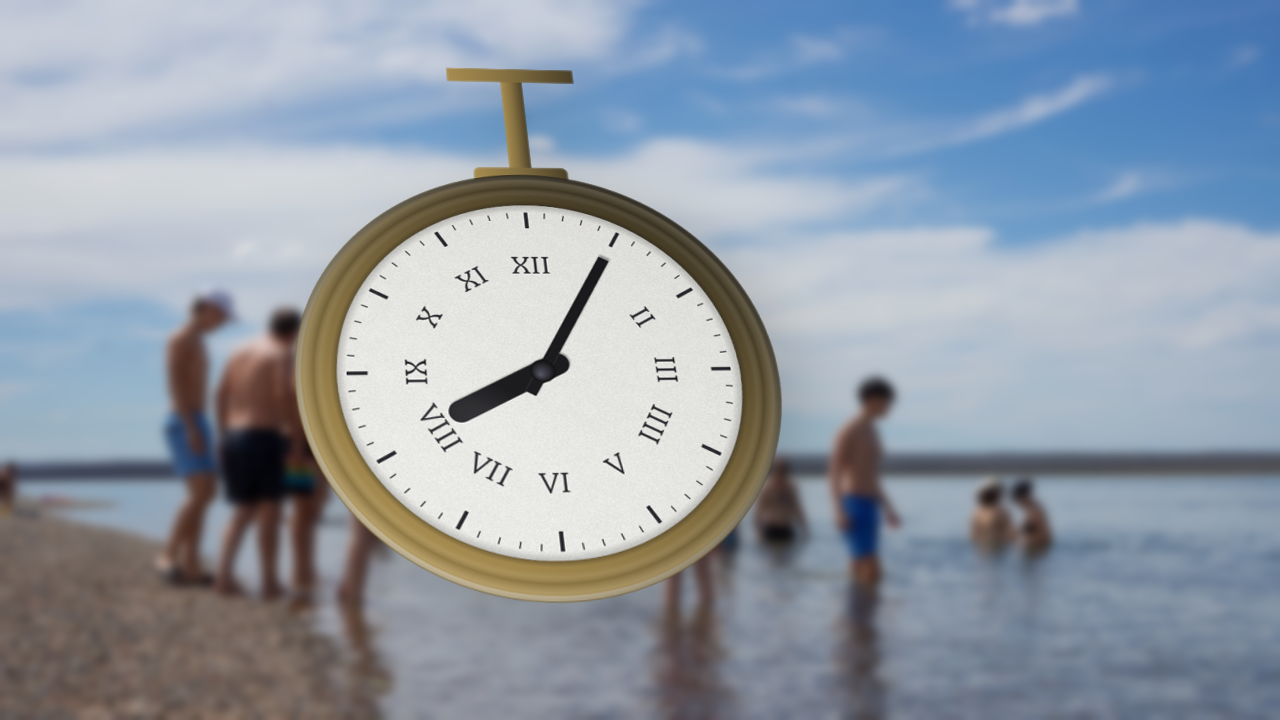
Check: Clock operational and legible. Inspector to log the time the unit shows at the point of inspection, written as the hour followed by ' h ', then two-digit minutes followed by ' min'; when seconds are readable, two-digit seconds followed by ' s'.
8 h 05 min
